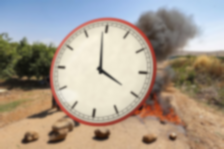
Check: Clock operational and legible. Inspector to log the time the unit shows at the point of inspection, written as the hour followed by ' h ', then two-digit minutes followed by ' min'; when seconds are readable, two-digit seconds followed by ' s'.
3 h 59 min
